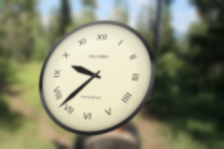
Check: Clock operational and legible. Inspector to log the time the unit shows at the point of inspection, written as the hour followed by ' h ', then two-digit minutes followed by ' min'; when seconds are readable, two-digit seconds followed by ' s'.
9 h 37 min
